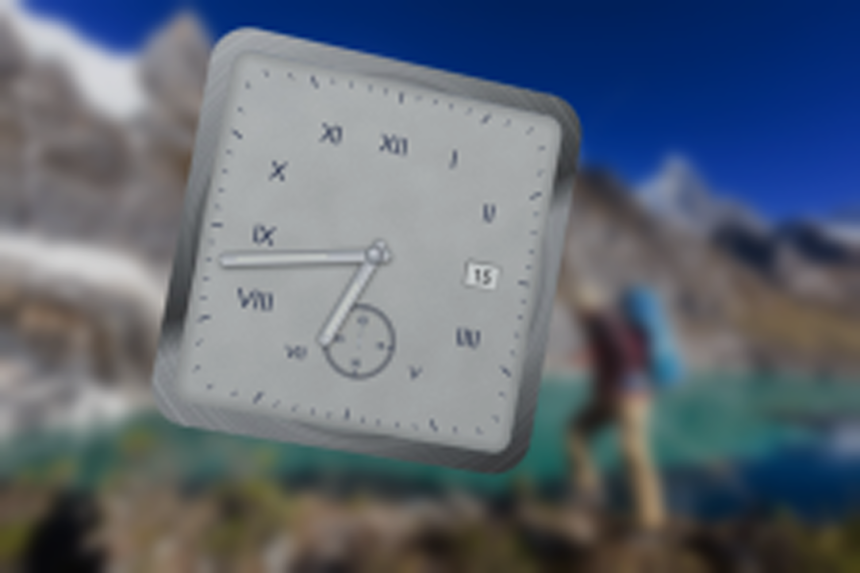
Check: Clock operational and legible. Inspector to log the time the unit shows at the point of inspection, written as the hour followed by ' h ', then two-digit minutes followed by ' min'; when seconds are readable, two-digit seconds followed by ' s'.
6 h 43 min
